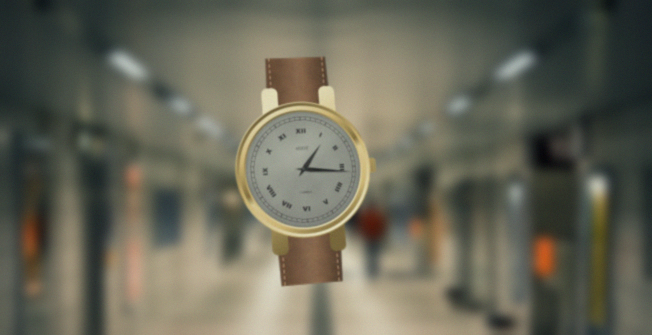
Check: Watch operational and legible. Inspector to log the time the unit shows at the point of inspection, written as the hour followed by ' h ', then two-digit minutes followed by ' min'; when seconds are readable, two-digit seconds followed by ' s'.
1 h 16 min
